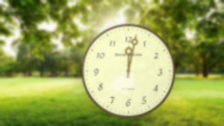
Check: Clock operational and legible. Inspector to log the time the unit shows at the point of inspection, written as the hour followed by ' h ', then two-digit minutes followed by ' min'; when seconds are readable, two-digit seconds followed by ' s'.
12 h 02 min
